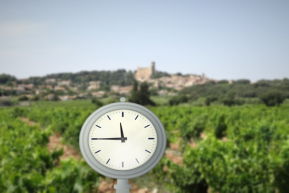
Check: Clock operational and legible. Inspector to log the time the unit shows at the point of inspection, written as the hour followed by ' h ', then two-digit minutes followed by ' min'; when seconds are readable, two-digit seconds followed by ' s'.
11 h 45 min
